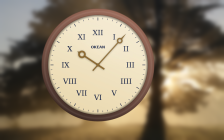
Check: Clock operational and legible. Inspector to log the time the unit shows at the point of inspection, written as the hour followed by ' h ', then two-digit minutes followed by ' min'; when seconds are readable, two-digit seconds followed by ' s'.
10 h 07 min
